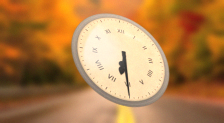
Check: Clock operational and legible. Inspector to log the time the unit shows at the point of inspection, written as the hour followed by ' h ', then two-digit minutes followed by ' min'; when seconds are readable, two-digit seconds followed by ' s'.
6 h 30 min
